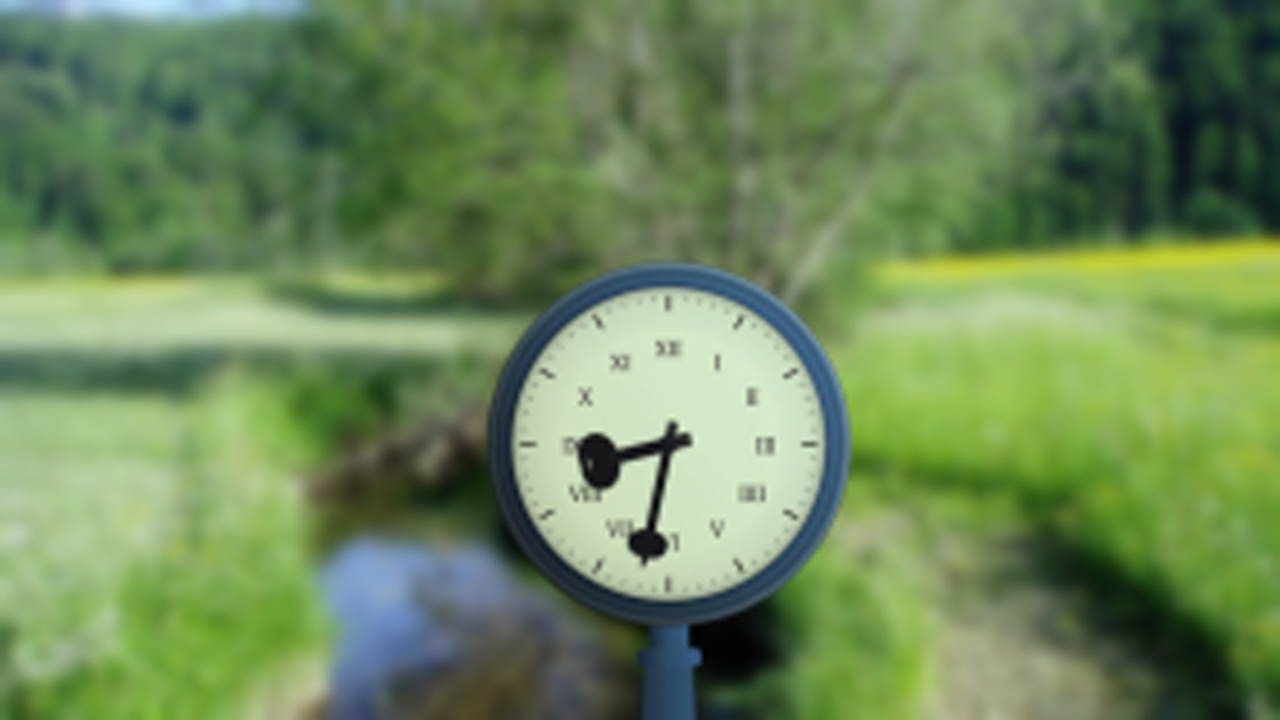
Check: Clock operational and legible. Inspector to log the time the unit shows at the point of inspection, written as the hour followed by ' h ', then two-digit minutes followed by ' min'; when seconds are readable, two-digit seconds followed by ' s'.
8 h 32 min
